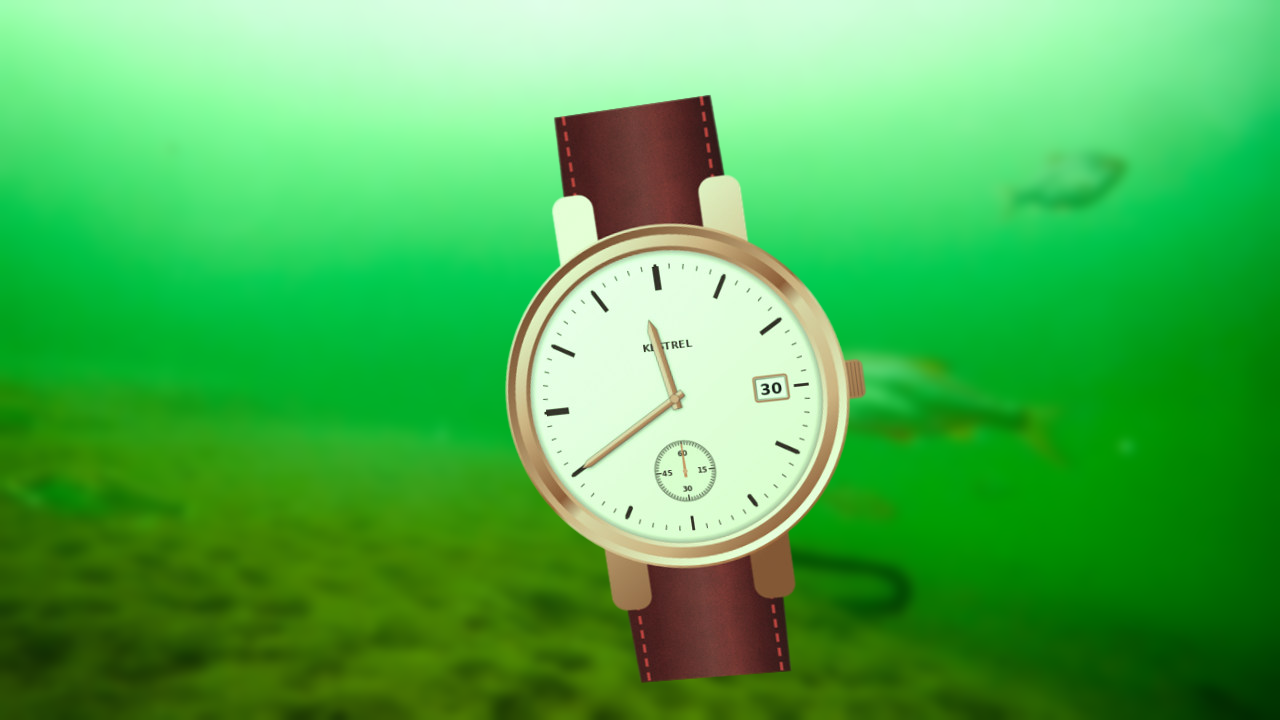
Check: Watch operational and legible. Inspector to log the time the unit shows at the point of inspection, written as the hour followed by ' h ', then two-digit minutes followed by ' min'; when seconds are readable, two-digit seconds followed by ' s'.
11 h 40 min
